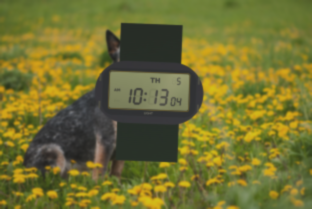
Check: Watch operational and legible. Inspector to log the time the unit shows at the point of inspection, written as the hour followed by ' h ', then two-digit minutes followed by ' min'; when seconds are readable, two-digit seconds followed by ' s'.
10 h 13 min
